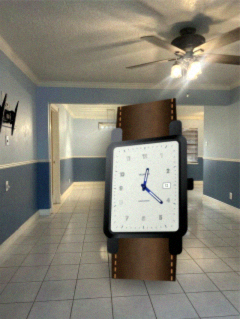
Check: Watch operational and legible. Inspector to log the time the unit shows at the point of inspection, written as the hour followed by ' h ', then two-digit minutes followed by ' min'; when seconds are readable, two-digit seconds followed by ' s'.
12 h 22 min
